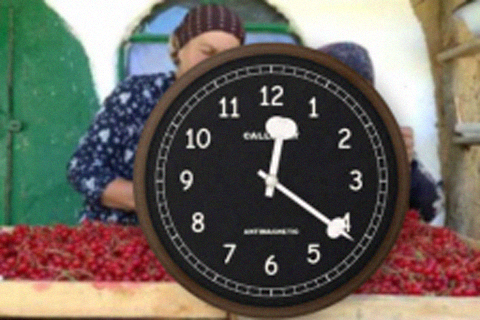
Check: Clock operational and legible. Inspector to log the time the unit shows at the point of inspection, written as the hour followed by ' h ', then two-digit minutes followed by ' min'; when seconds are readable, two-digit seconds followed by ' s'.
12 h 21 min
